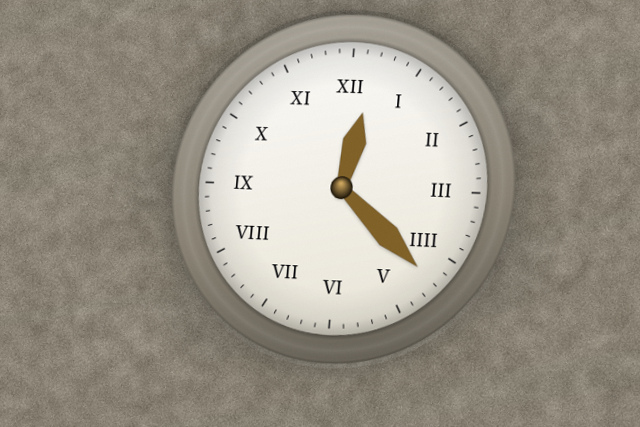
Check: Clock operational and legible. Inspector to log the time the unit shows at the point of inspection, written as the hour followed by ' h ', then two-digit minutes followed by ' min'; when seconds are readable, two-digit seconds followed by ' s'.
12 h 22 min
